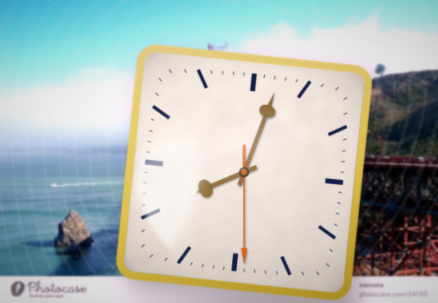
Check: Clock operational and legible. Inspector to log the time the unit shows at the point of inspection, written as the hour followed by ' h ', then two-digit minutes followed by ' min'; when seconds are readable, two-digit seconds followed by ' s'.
8 h 02 min 29 s
